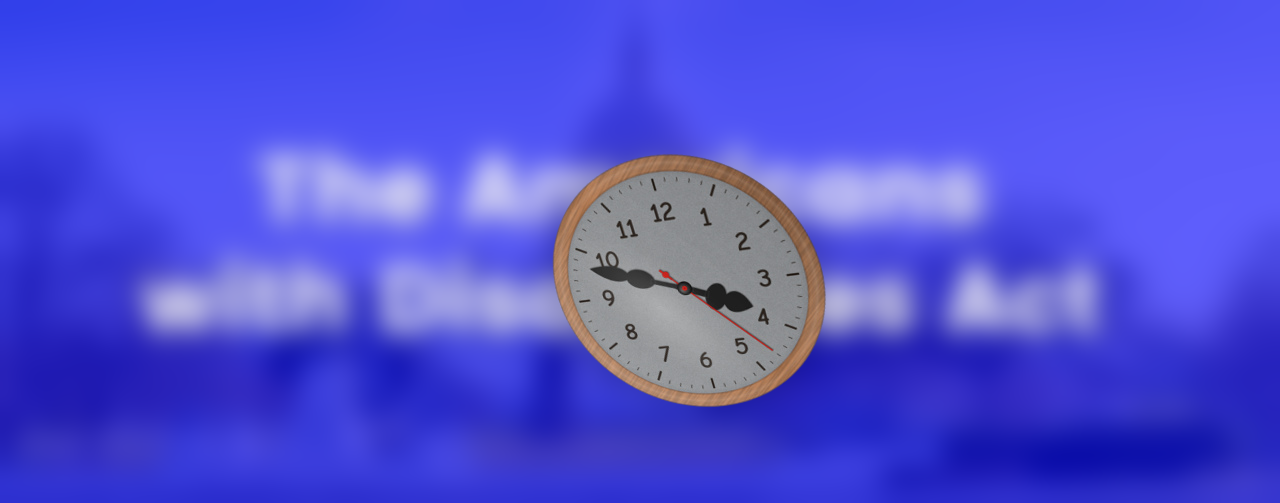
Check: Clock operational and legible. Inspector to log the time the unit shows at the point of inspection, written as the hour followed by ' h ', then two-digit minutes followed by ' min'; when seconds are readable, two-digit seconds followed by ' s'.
3 h 48 min 23 s
